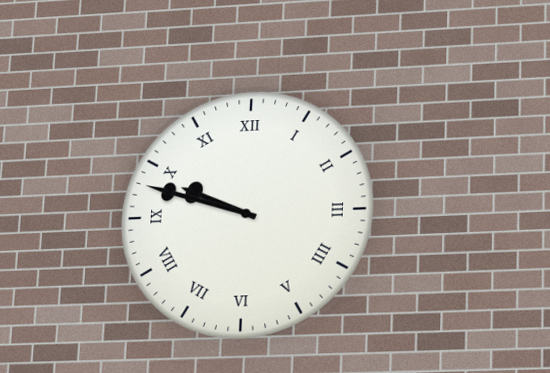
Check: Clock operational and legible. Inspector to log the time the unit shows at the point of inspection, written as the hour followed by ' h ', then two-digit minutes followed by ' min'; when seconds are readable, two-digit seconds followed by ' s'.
9 h 48 min
